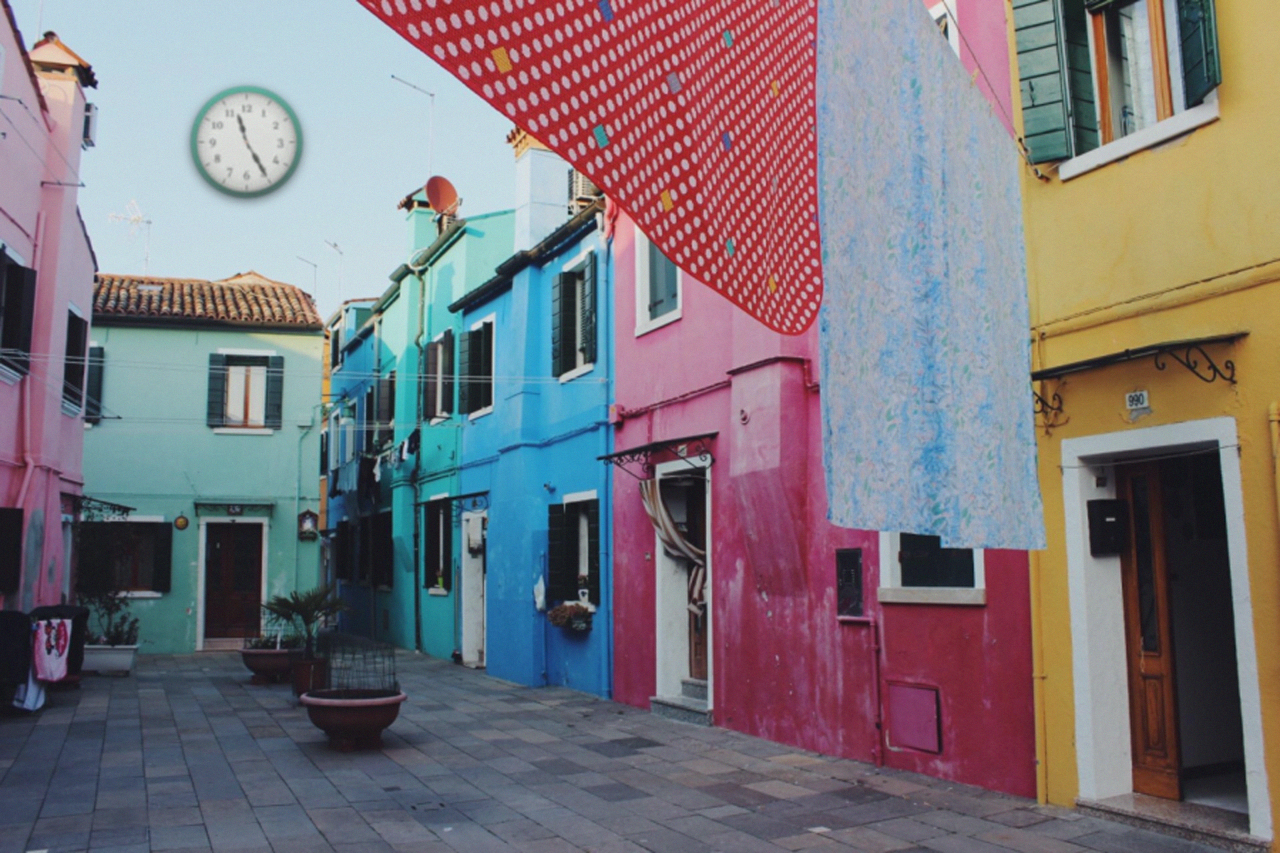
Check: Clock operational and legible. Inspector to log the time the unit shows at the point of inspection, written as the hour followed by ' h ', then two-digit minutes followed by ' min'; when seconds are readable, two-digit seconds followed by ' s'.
11 h 25 min
